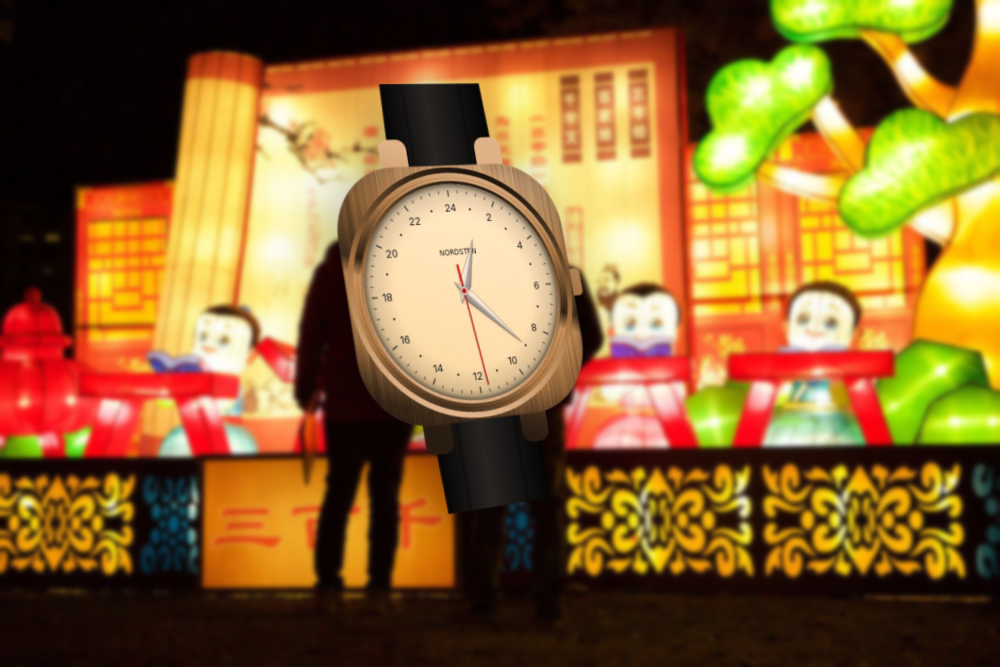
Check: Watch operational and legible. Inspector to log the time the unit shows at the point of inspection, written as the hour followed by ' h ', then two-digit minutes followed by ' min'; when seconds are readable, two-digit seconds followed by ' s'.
1 h 22 min 29 s
